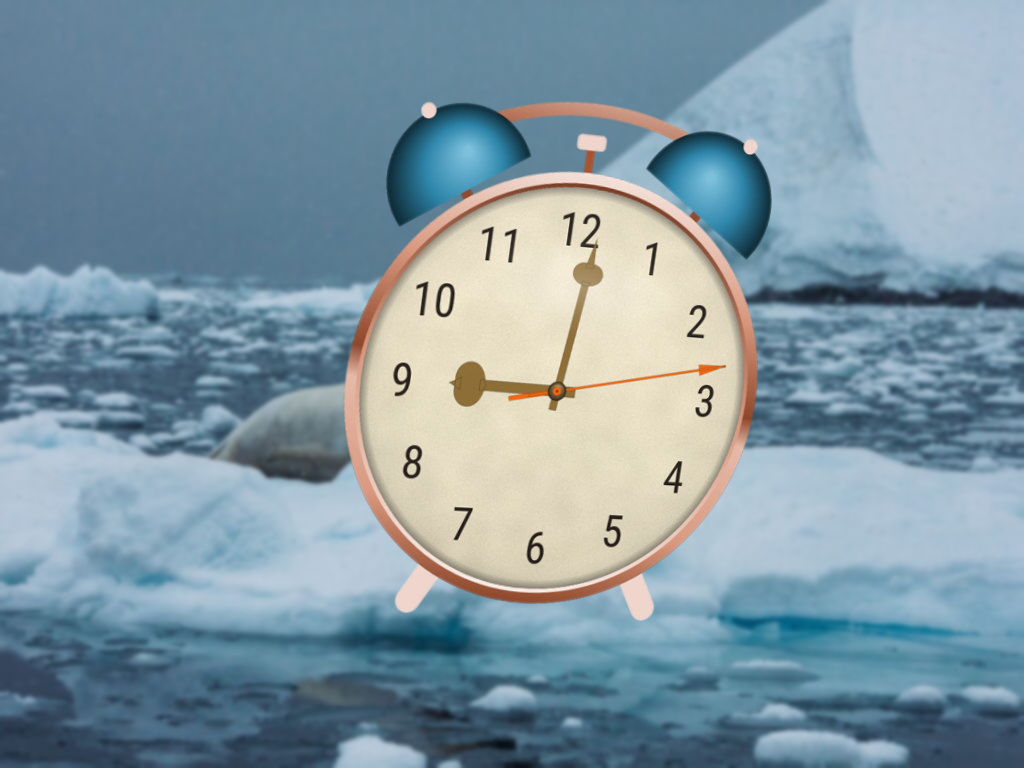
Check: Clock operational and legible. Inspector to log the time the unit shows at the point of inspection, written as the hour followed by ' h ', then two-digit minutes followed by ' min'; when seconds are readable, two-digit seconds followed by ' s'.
9 h 01 min 13 s
